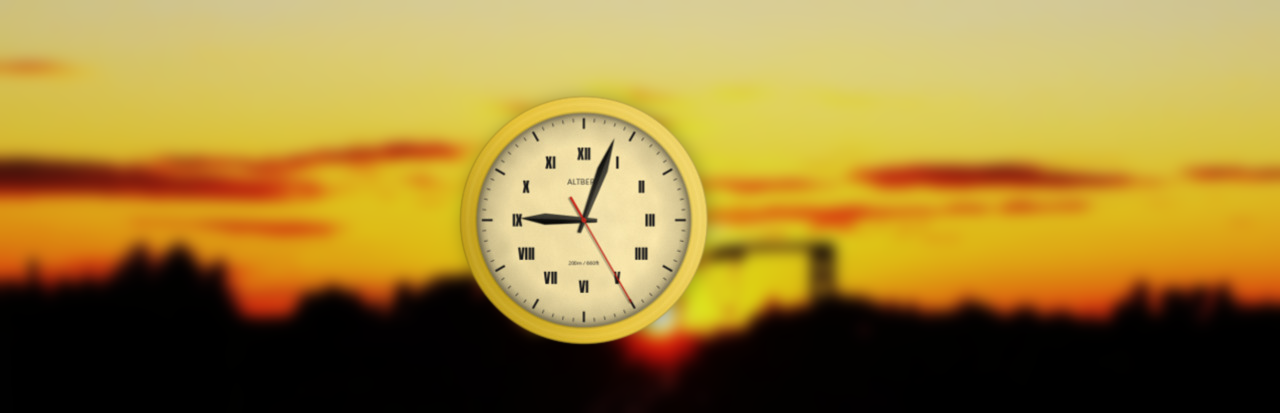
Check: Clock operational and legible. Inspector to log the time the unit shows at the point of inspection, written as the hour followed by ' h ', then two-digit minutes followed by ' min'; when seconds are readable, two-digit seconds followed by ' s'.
9 h 03 min 25 s
